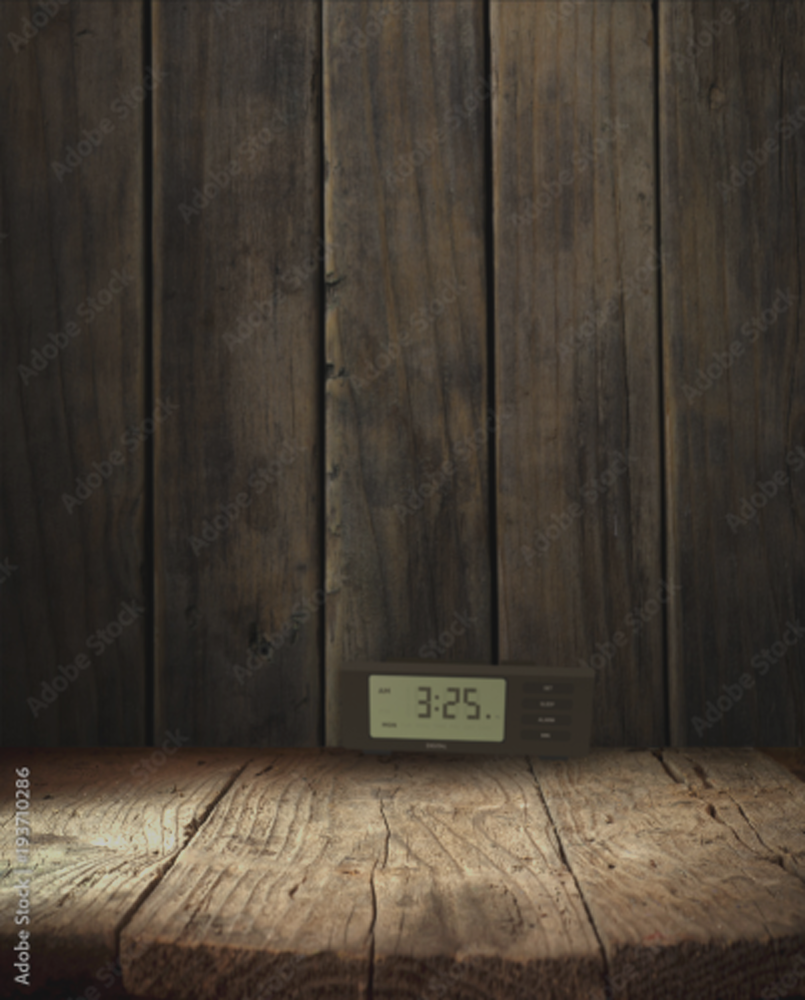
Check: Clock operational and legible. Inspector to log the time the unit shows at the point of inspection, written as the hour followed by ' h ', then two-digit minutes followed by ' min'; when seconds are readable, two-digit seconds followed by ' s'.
3 h 25 min
